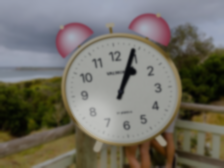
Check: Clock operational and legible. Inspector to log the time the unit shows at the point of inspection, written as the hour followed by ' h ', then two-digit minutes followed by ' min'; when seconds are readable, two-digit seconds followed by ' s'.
1 h 04 min
